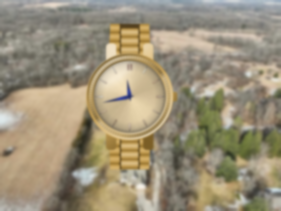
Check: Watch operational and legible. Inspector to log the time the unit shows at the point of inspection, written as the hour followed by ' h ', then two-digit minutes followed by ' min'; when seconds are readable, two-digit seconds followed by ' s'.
11 h 43 min
